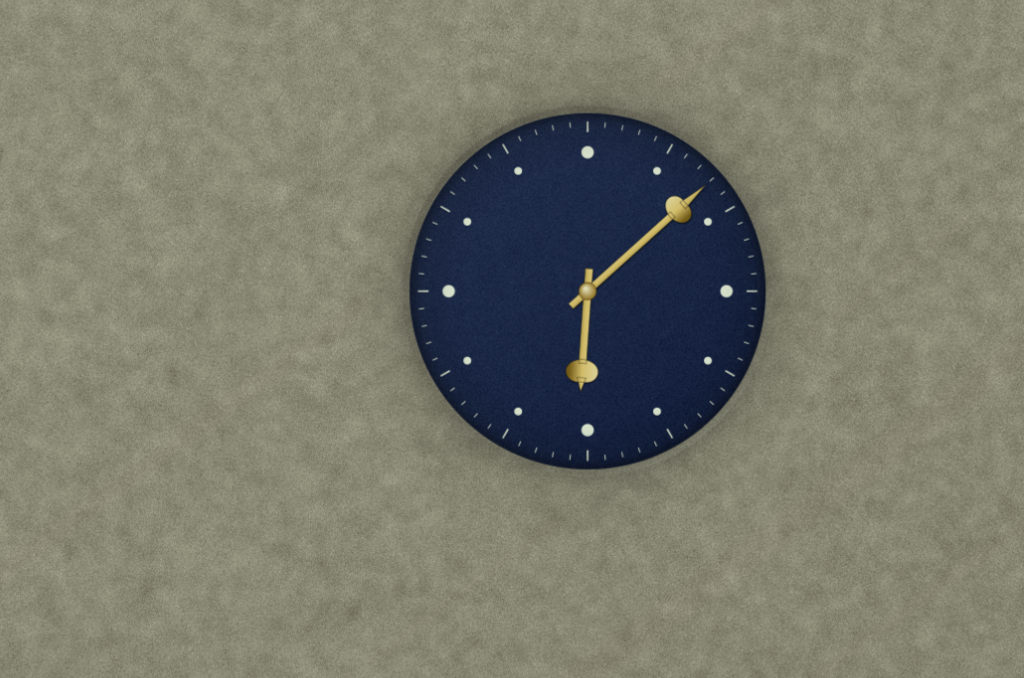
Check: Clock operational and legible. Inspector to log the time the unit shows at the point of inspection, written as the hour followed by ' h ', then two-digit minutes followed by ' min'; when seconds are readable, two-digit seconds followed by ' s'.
6 h 08 min
